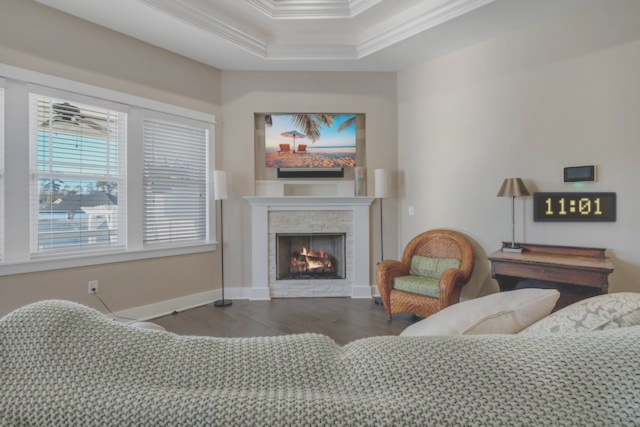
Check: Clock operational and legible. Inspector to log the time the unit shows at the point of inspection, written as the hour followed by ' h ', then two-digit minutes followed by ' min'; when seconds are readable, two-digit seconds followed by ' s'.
11 h 01 min
